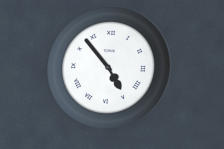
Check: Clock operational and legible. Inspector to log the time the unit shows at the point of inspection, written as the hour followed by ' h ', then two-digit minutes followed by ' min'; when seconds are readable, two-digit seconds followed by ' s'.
4 h 53 min
